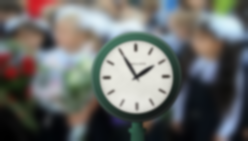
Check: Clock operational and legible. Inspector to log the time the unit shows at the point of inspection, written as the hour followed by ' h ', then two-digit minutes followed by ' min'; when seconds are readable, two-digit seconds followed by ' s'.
1 h 55 min
